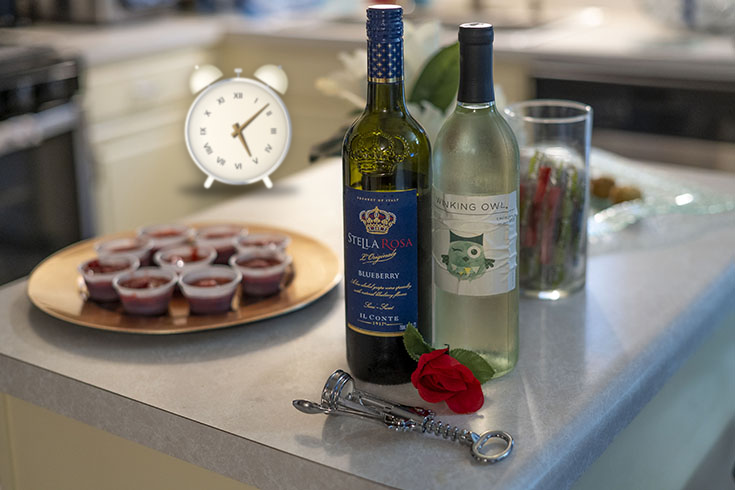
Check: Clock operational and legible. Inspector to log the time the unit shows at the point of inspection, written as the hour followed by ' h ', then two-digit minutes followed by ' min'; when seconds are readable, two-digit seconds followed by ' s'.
5 h 08 min
